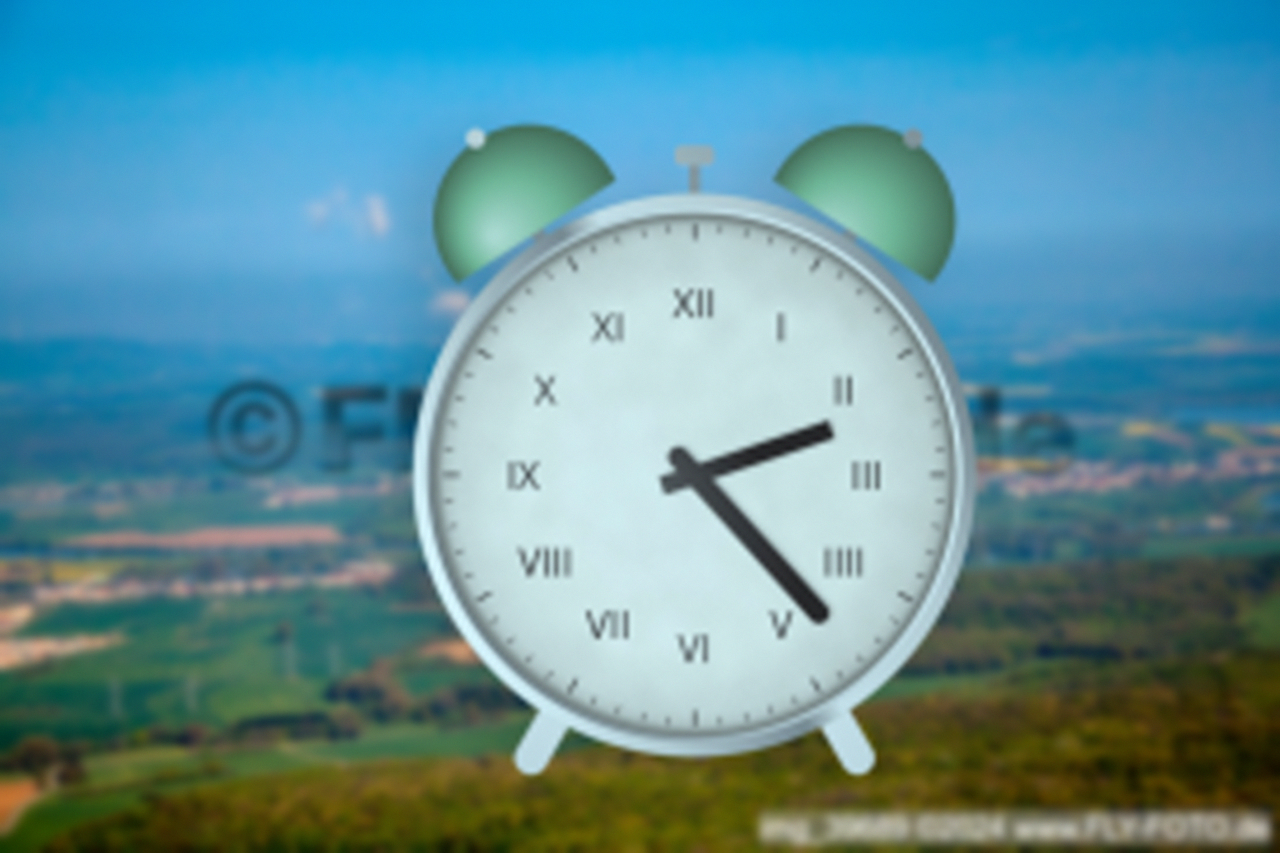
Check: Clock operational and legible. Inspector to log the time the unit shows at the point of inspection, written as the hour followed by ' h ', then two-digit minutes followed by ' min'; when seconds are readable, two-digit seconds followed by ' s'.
2 h 23 min
